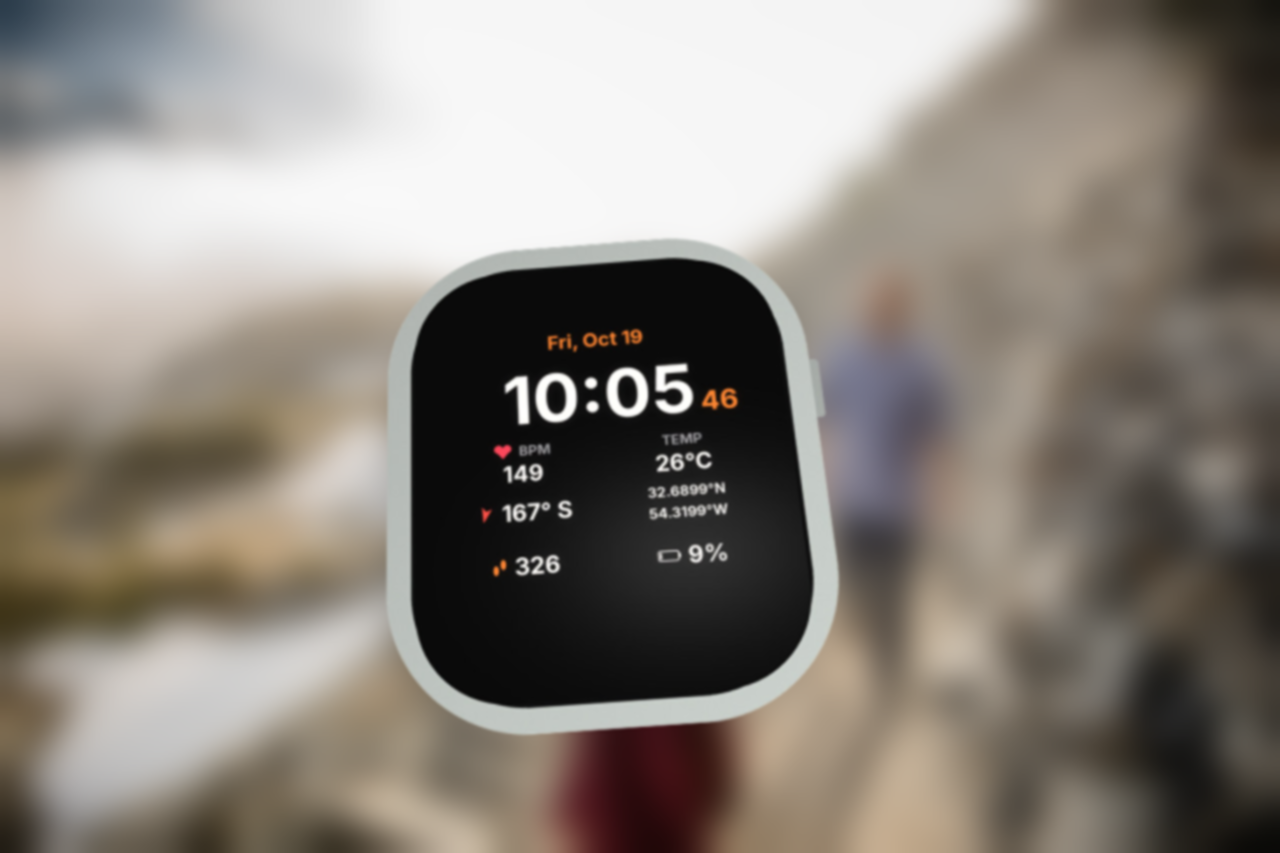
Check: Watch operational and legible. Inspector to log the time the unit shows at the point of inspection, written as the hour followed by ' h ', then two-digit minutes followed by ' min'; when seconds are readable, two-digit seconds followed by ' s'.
10 h 05 min 46 s
